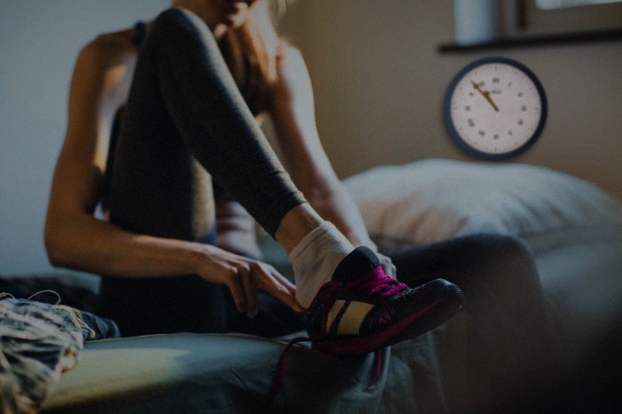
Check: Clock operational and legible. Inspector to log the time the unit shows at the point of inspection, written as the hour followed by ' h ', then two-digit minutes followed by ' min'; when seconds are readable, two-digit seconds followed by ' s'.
10 h 53 min
